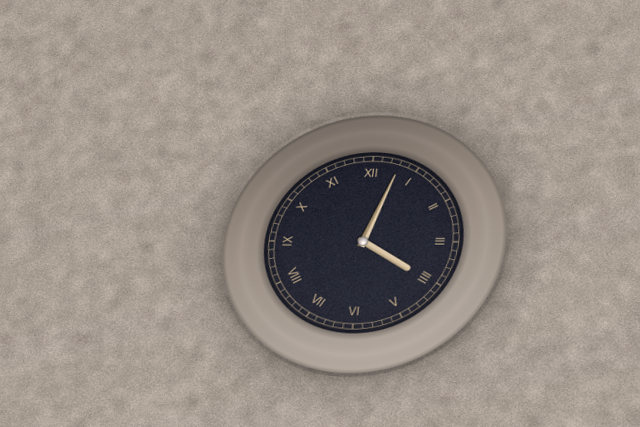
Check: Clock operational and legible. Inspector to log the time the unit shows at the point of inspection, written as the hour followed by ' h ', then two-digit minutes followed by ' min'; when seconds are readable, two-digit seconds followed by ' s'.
4 h 03 min
